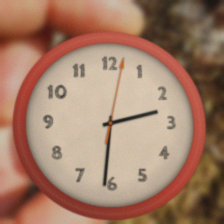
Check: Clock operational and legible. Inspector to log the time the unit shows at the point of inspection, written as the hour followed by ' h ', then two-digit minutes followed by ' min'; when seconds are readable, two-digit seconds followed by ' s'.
2 h 31 min 02 s
